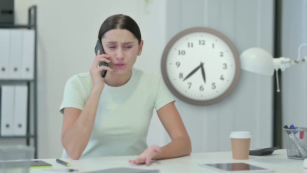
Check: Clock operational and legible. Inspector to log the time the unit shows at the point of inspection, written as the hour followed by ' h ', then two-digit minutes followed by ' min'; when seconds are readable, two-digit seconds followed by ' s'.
5 h 38 min
